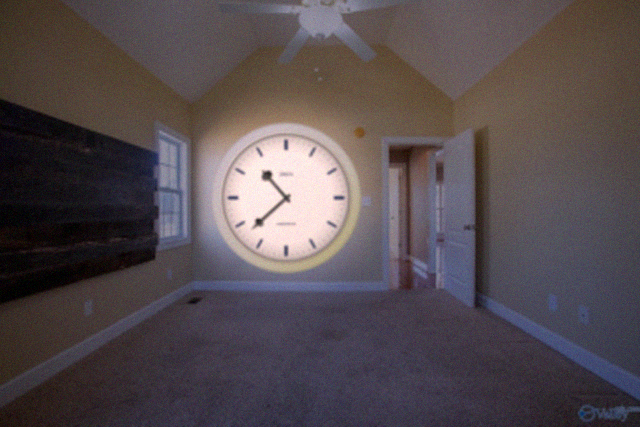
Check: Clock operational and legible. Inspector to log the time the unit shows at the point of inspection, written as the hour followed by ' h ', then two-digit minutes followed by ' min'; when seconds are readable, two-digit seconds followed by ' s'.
10 h 38 min
